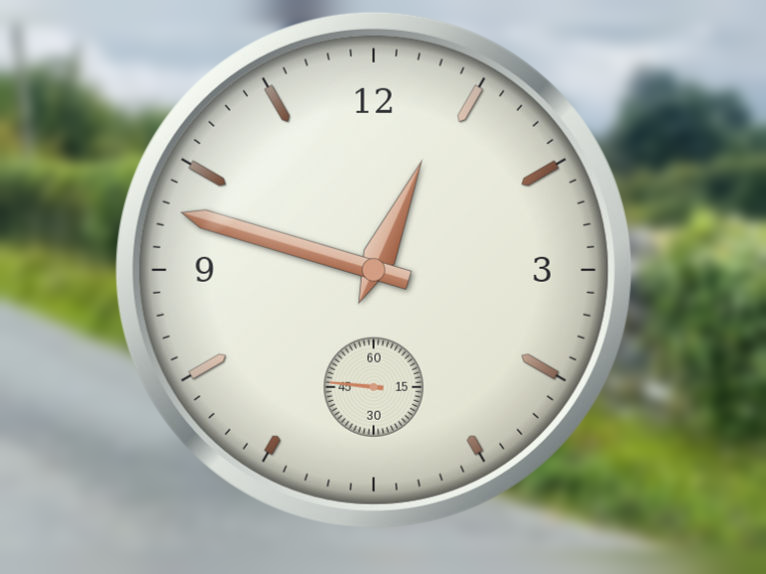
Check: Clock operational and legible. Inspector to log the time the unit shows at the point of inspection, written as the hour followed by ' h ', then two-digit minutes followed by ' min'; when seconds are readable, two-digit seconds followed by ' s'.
12 h 47 min 46 s
